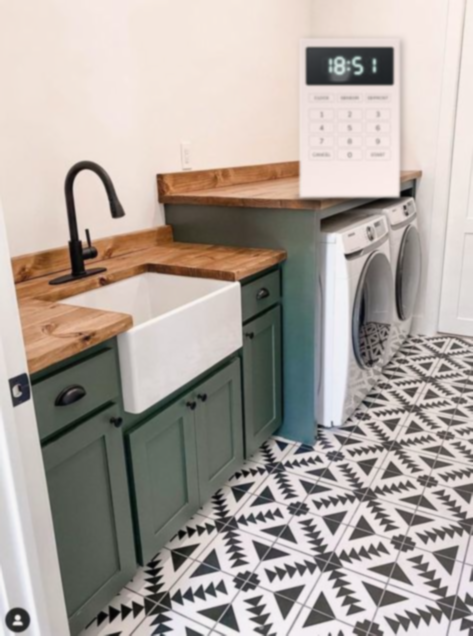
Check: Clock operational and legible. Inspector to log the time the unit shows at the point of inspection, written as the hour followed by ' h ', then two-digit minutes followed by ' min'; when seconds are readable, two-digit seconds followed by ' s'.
18 h 51 min
